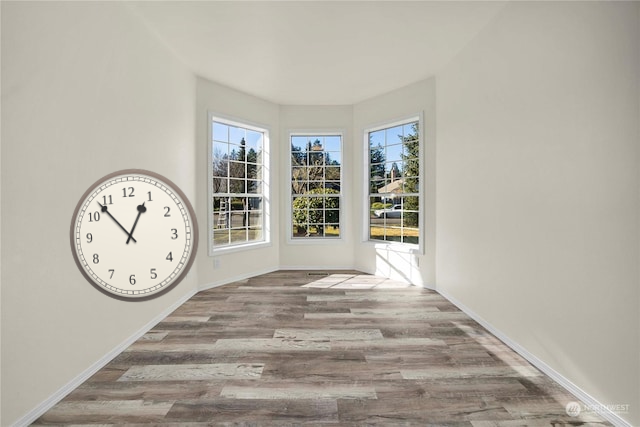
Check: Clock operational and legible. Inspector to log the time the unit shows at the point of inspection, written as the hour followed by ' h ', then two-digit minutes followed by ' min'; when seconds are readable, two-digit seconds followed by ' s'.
12 h 53 min
